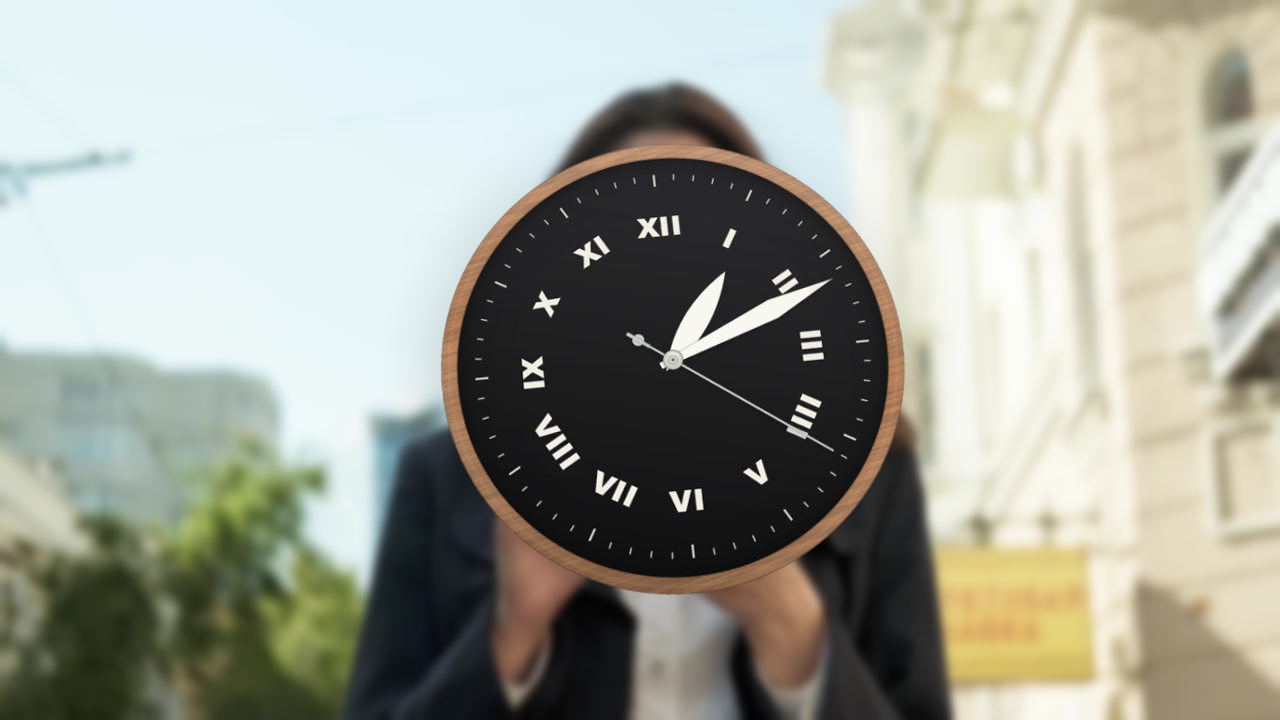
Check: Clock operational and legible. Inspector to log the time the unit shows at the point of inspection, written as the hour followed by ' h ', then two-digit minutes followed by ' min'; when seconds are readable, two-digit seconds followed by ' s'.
1 h 11 min 21 s
